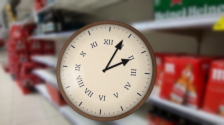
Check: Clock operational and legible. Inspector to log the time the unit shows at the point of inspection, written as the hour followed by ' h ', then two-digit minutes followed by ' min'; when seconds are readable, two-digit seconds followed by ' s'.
2 h 04 min
